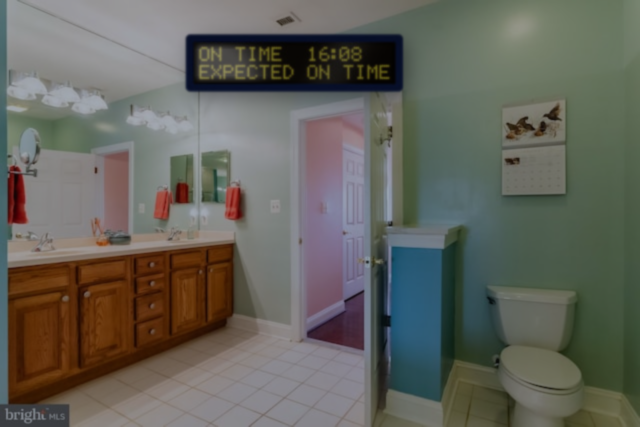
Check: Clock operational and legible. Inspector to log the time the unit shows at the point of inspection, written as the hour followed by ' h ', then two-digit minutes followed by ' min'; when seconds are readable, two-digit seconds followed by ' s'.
16 h 08 min
